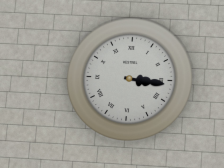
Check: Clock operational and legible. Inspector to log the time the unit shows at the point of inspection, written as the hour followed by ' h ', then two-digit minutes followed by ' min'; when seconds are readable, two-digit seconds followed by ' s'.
3 h 16 min
